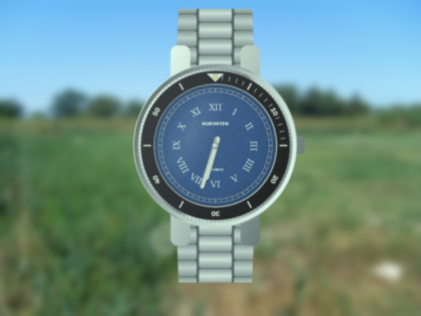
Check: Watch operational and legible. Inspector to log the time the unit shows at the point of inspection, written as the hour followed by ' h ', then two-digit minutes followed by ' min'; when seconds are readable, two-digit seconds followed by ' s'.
6 h 33 min
